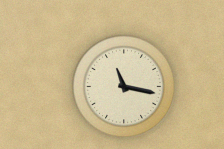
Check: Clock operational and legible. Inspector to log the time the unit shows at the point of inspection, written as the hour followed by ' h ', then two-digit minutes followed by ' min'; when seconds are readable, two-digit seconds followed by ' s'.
11 h 17 min
